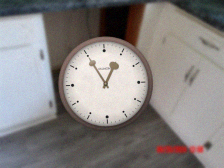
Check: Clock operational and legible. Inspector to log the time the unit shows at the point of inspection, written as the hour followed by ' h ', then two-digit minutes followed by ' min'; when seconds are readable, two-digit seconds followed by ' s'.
12 h 55 min
